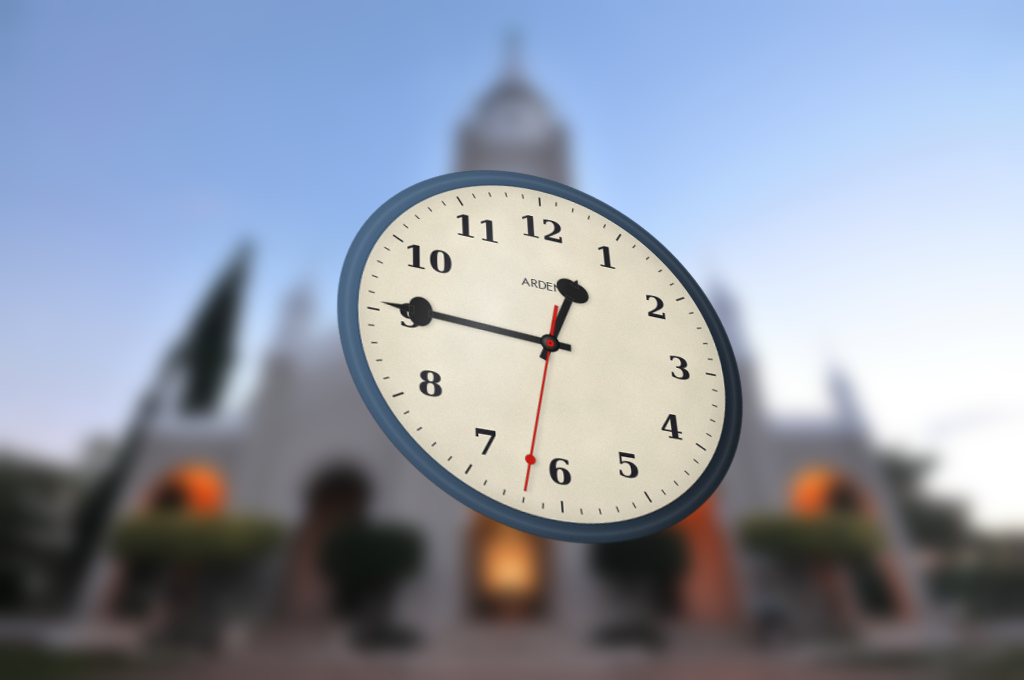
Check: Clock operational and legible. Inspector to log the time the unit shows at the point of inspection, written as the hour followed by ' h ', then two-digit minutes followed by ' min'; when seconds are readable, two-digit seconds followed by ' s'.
12 h 45 min 32 s
